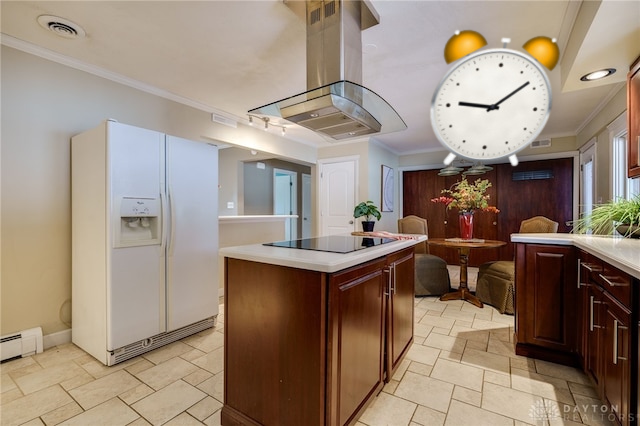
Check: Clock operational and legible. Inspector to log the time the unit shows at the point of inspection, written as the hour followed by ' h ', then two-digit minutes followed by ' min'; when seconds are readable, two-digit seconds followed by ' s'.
9 h 08 min
